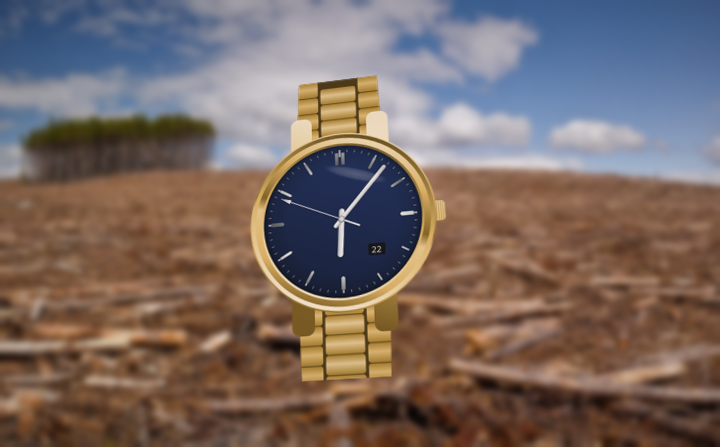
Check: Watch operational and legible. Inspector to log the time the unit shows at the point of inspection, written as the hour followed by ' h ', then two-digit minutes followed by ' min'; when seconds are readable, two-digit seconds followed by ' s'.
6 h 06 min 49 s
